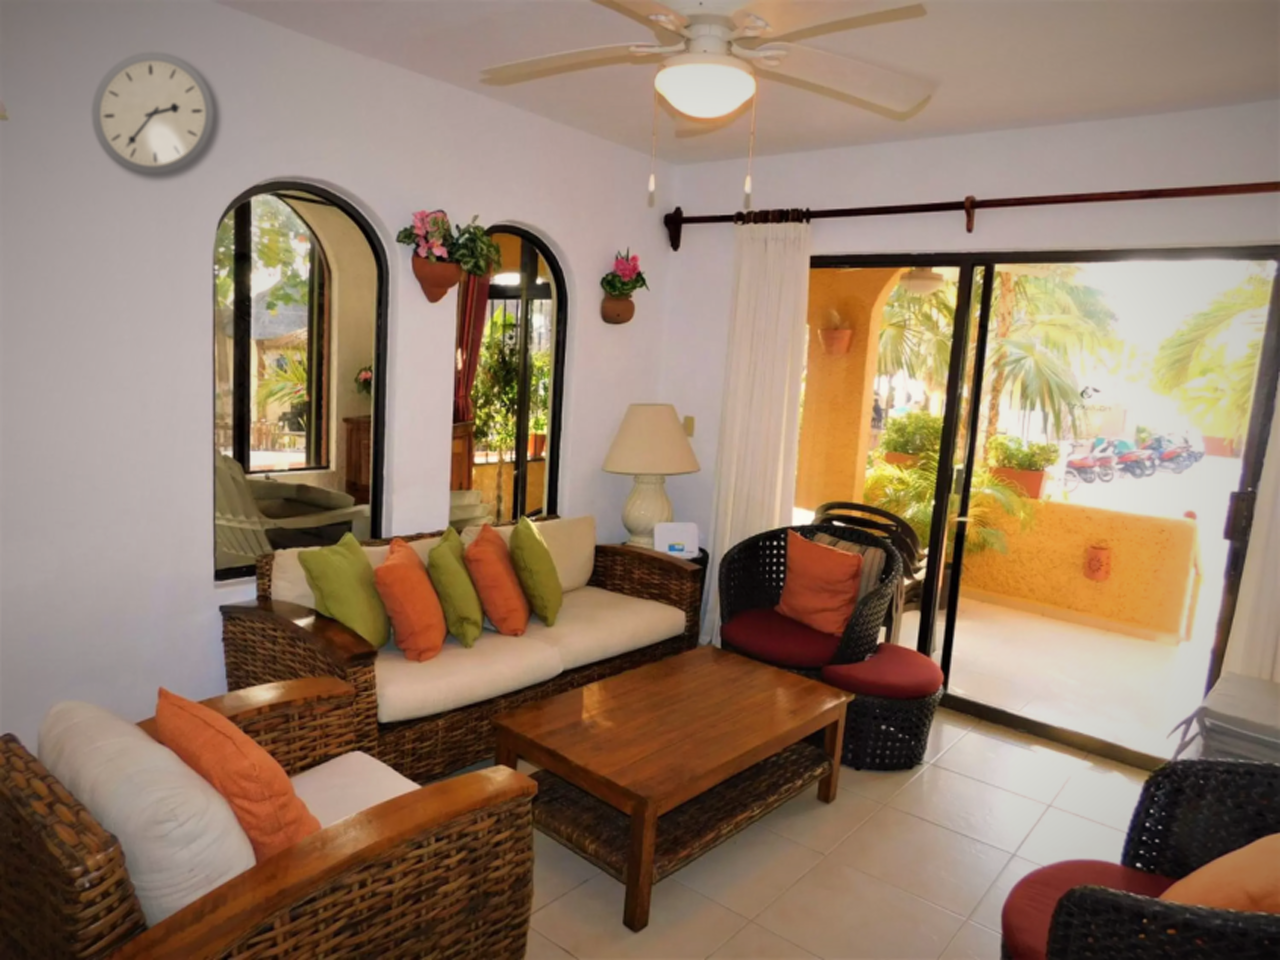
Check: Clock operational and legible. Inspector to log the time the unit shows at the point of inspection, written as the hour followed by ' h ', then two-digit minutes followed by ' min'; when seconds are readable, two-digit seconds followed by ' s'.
2 h 37 min
